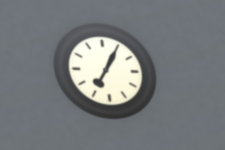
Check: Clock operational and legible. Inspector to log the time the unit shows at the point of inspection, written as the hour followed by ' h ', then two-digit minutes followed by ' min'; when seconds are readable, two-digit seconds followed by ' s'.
7 h 05 min
